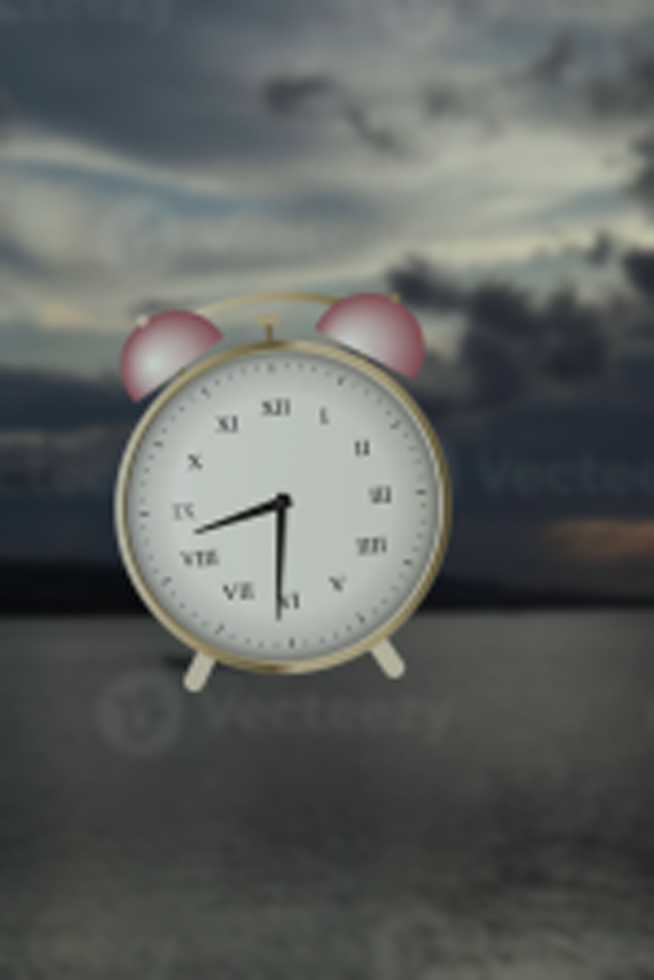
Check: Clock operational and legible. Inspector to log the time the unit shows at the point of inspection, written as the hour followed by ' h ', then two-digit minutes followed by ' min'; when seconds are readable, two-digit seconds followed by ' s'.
8 h 31 min
